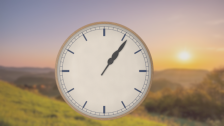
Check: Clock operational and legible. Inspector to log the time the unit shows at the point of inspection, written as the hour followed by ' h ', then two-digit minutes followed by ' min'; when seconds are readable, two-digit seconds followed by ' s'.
1 h 06 min
